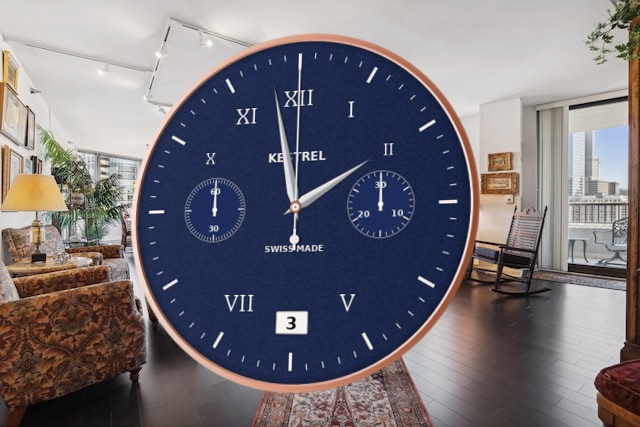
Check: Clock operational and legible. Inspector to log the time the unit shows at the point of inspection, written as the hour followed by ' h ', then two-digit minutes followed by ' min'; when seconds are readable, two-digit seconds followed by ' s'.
1 h 58 min
